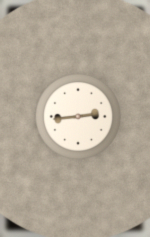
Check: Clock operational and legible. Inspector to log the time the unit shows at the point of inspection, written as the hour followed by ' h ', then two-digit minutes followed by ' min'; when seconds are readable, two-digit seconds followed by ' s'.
2 h 44 min
